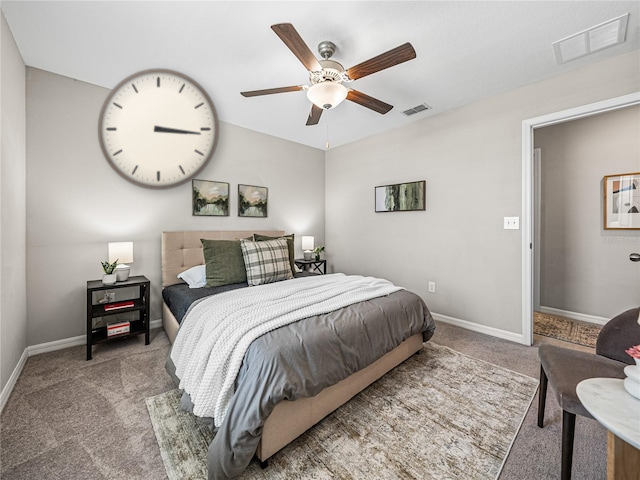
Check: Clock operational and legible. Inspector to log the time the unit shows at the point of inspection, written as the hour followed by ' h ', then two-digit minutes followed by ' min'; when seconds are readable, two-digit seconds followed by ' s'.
3 h 16 min
